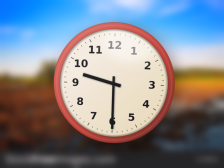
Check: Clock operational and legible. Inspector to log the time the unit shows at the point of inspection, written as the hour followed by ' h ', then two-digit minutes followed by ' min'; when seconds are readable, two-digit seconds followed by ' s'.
9 h 30 min
